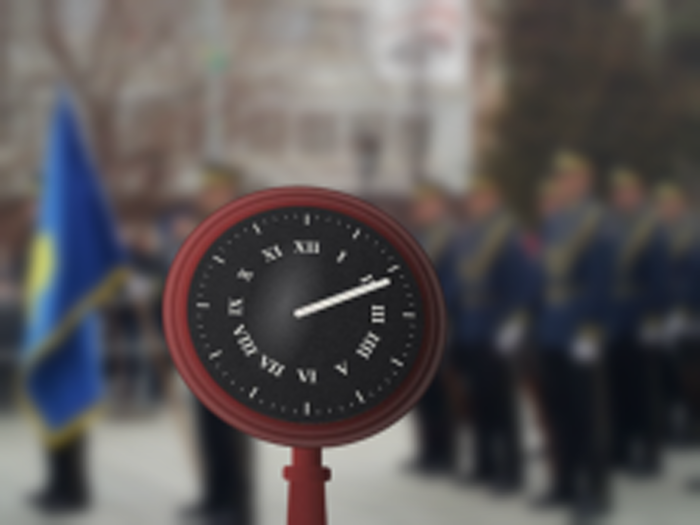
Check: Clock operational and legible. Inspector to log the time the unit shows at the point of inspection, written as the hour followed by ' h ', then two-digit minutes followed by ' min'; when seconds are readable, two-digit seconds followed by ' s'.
2 h 11 min
